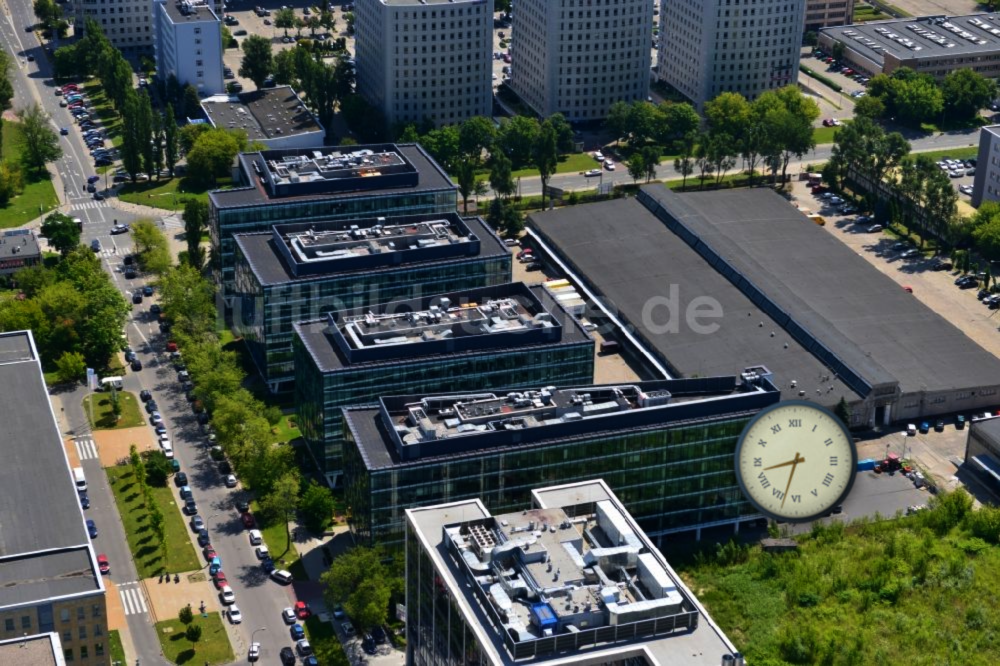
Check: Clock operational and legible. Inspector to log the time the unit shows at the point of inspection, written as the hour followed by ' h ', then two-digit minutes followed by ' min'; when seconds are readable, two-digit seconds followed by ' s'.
8 h 33 min
